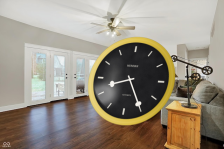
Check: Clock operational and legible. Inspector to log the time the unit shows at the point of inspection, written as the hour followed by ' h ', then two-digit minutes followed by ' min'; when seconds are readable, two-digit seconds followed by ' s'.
8 h 25 min
